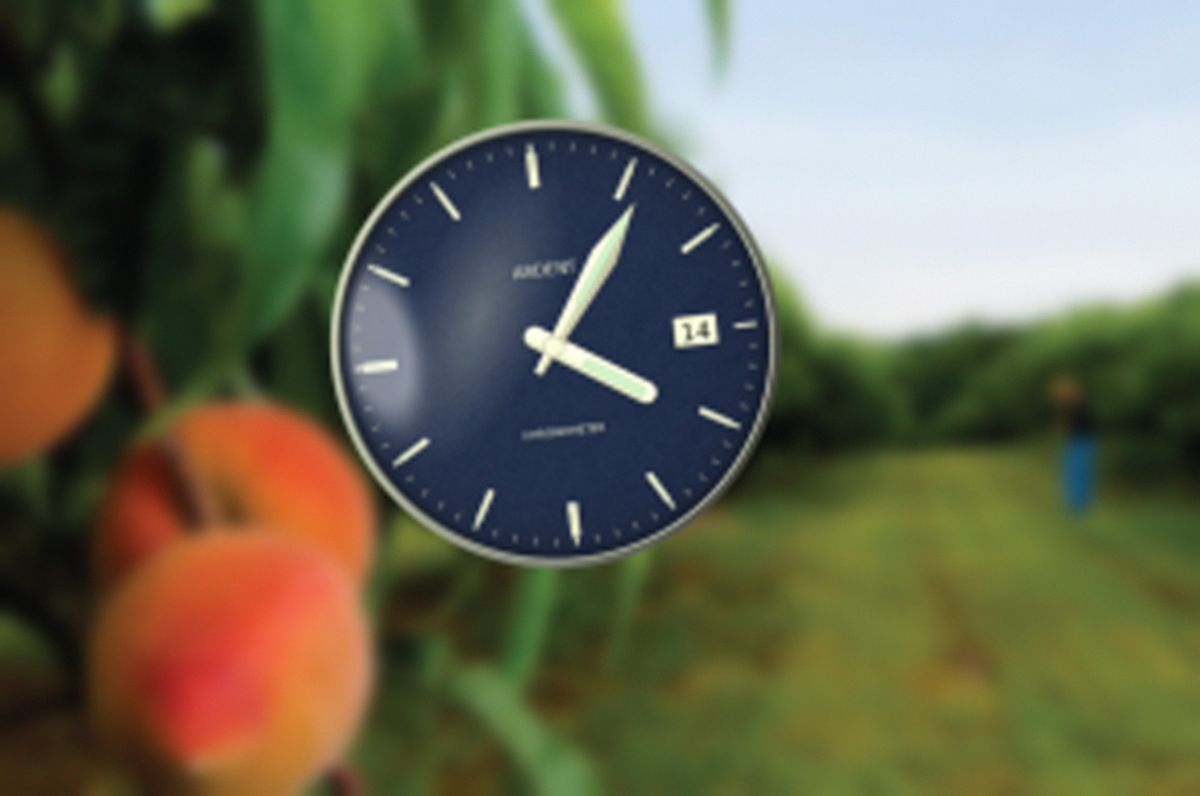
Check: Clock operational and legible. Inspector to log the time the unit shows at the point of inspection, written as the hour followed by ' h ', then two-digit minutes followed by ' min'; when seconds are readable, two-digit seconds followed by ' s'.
4 h 06 min
